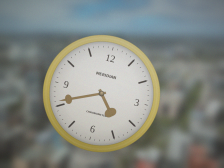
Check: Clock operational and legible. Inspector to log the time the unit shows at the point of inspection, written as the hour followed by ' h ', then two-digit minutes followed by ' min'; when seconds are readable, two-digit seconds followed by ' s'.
4 h 41 min
